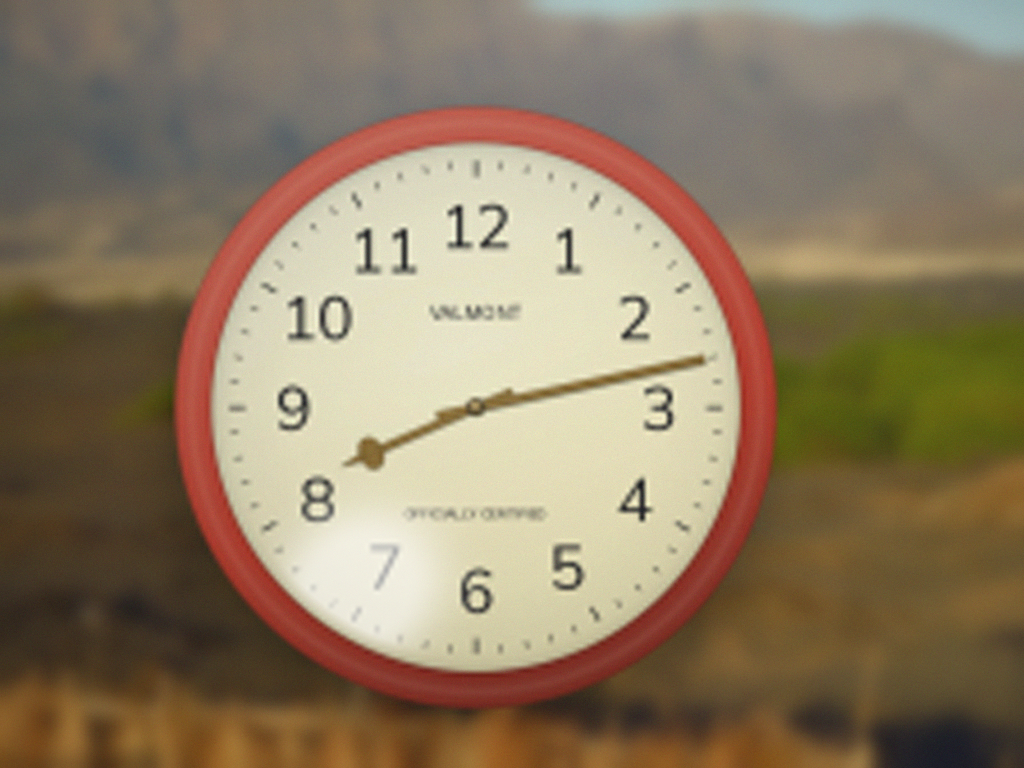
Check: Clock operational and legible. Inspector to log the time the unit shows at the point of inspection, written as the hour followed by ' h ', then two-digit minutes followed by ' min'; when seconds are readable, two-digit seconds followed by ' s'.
8 h 13 min
